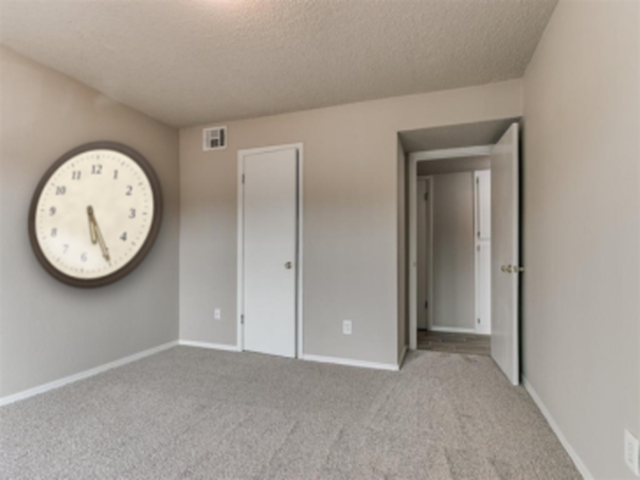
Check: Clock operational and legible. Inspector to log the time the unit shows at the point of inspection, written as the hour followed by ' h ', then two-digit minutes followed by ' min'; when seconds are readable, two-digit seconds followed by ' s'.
5 h 25 min
